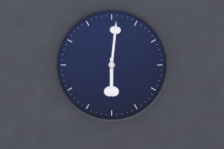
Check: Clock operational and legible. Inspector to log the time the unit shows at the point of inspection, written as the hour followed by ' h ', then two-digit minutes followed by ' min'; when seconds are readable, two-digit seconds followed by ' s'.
6 h 01 min
